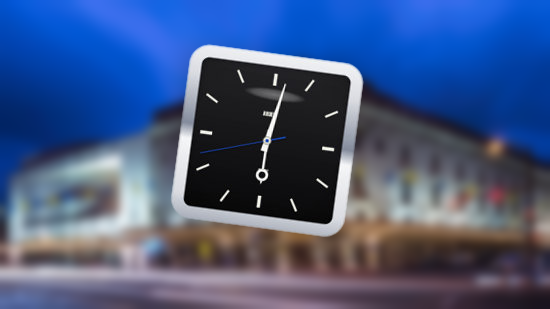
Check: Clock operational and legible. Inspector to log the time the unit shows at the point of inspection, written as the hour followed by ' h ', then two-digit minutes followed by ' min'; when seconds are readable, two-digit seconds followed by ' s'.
6 h 01 min 42 s
